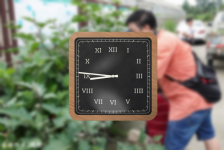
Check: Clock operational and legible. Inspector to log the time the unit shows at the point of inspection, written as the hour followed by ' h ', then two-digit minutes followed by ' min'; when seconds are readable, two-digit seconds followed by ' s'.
8 h 46 min
